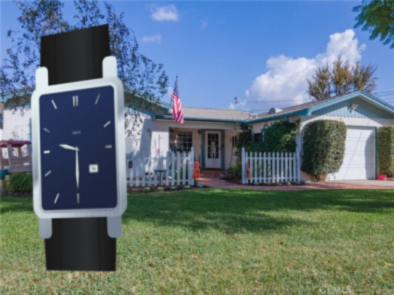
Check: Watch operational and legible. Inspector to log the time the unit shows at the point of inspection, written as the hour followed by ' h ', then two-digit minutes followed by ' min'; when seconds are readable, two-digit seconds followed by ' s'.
9 h 30 min
